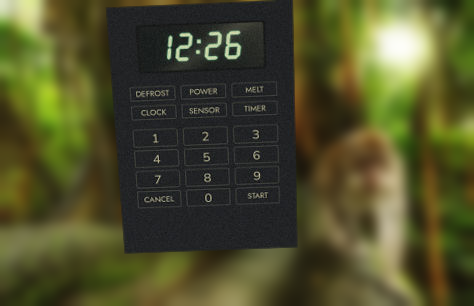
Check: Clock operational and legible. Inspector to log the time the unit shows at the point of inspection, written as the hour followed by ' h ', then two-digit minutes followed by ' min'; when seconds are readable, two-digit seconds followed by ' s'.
12 h 26 min
